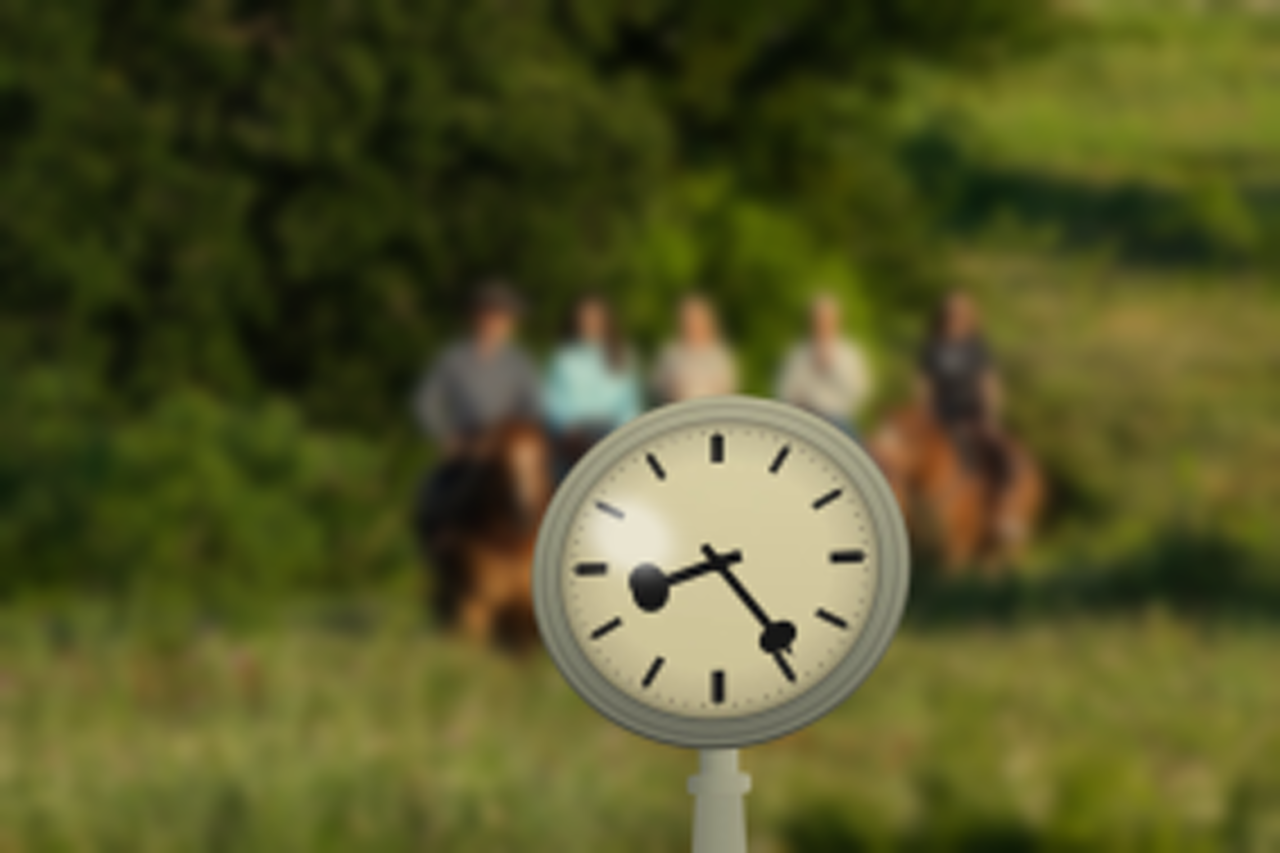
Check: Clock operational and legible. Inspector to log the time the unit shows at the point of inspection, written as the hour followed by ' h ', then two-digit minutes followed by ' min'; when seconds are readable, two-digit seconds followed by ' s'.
8 h 24 min
